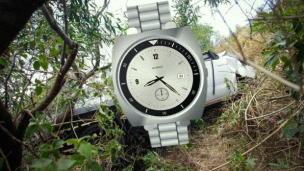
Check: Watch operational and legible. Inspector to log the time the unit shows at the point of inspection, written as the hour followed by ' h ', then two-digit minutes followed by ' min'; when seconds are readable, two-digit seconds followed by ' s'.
8 h 23 min
